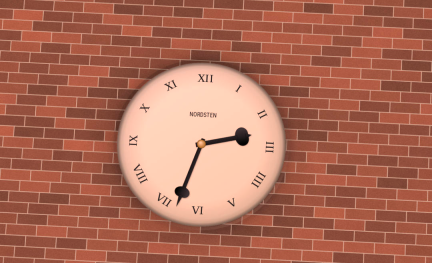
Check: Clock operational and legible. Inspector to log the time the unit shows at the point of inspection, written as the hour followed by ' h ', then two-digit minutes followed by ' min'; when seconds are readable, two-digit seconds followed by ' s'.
2 h 33 min
